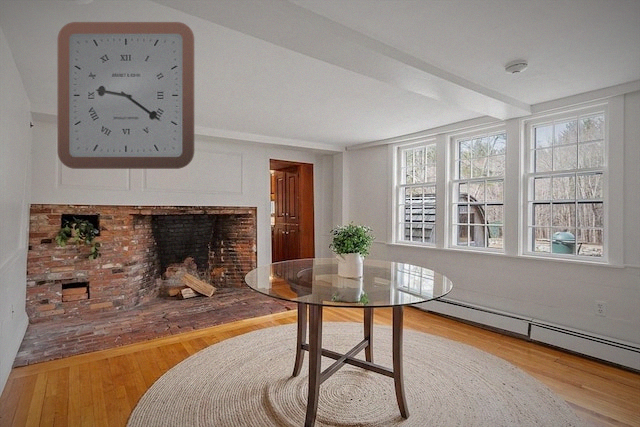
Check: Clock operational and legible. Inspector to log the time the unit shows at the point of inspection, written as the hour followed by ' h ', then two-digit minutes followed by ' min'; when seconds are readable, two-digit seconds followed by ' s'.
9 h 21 min
